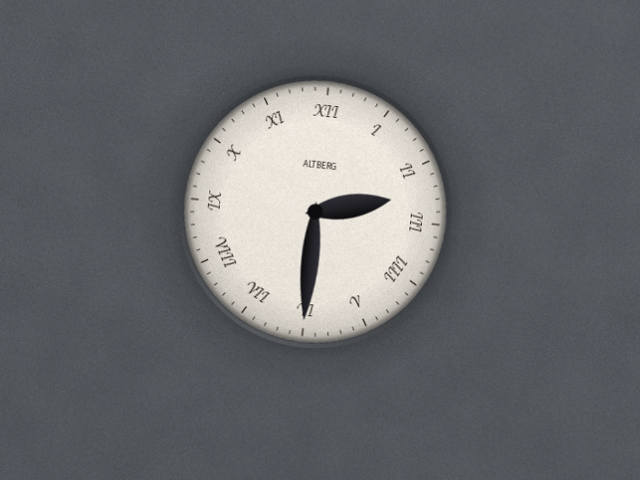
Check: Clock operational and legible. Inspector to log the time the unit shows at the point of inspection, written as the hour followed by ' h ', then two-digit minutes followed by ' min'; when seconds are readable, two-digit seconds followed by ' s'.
2 h 30 min
